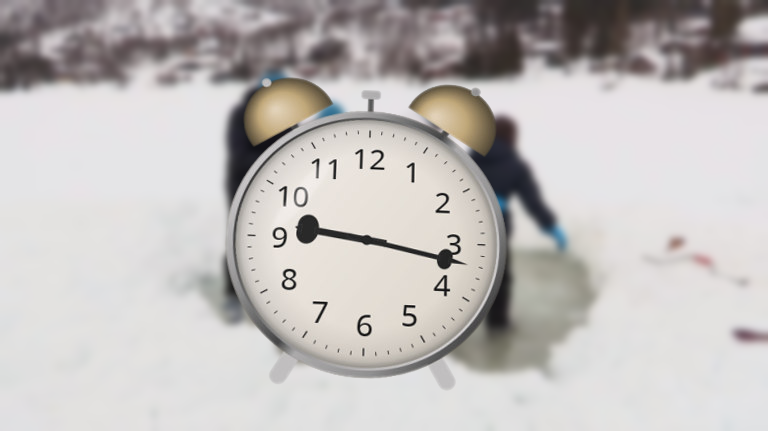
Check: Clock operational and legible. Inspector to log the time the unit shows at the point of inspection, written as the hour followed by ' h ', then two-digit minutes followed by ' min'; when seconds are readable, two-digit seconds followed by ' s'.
9 h 17 min
